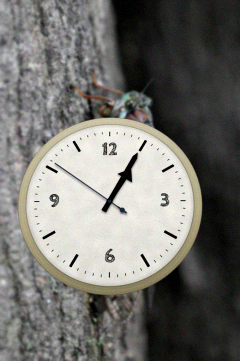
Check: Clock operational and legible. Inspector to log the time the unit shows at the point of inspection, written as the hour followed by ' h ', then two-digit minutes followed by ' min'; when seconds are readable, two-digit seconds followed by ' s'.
1 h 04 min 51 s
